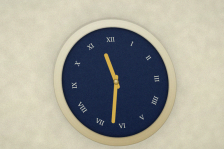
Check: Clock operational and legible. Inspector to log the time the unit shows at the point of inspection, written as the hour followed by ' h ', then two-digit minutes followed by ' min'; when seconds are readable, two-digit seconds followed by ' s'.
11 h 32 min
